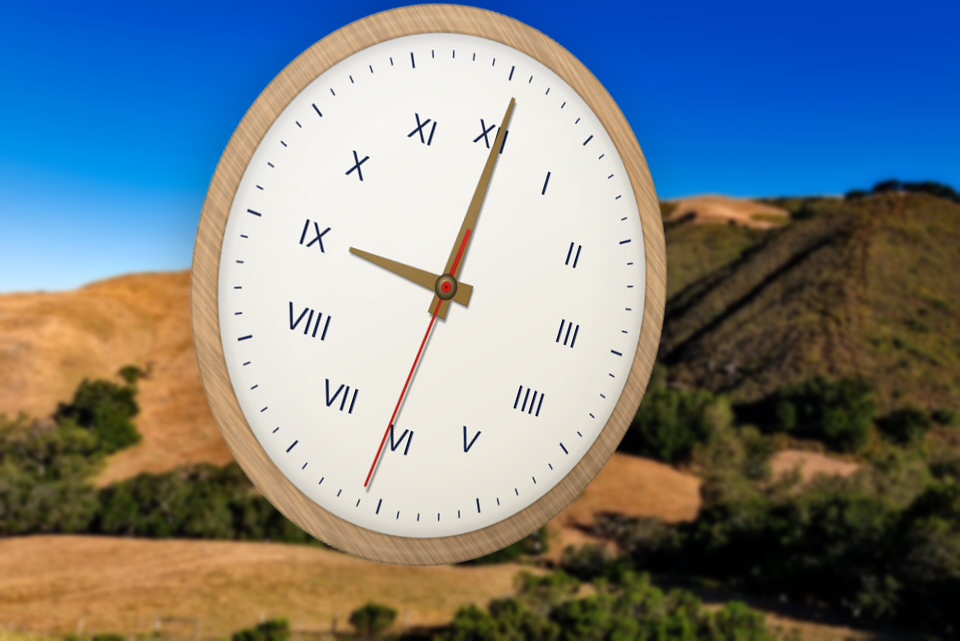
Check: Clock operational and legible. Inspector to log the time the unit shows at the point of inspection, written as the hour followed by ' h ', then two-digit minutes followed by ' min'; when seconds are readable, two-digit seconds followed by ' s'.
9 h 00 min 31 s
